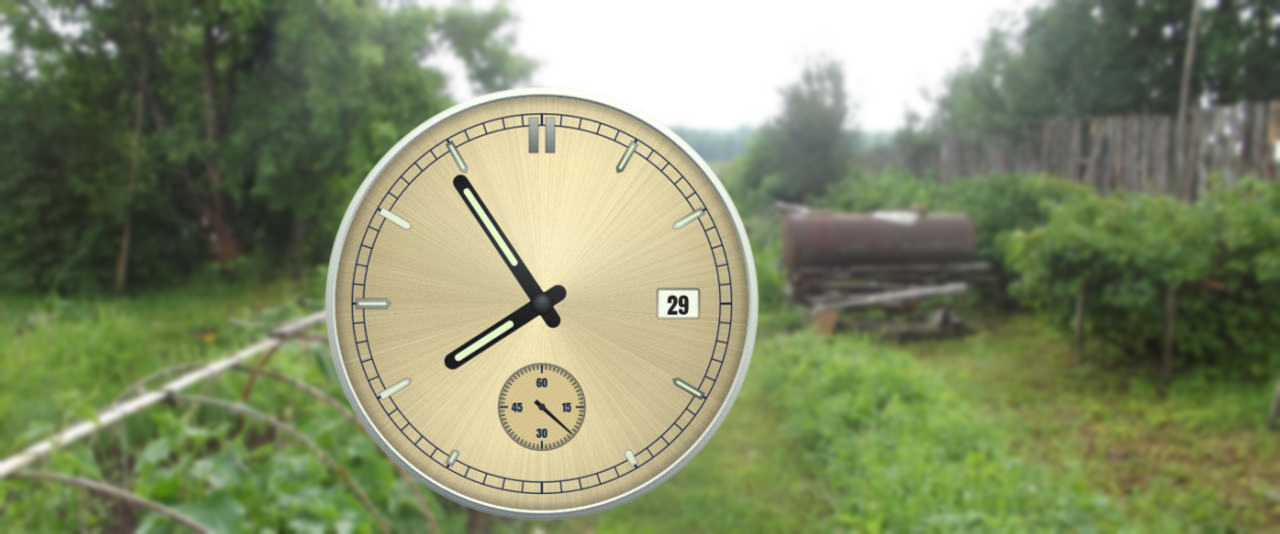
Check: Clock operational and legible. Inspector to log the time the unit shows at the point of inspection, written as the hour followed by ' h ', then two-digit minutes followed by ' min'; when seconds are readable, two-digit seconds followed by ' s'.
7 h 54 min 22 s
